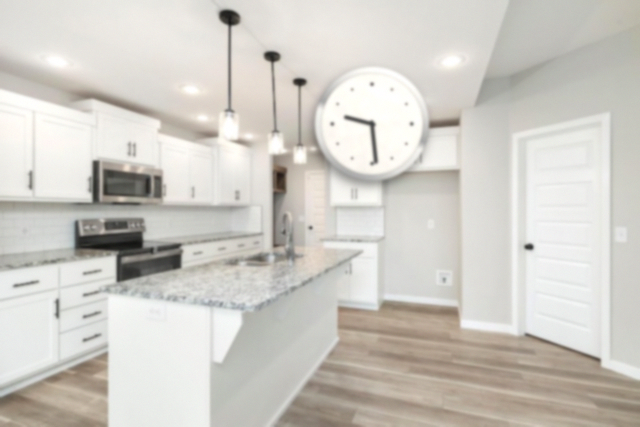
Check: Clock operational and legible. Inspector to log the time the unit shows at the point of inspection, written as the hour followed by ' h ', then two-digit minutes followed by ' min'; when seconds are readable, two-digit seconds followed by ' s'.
9 h 29 min
